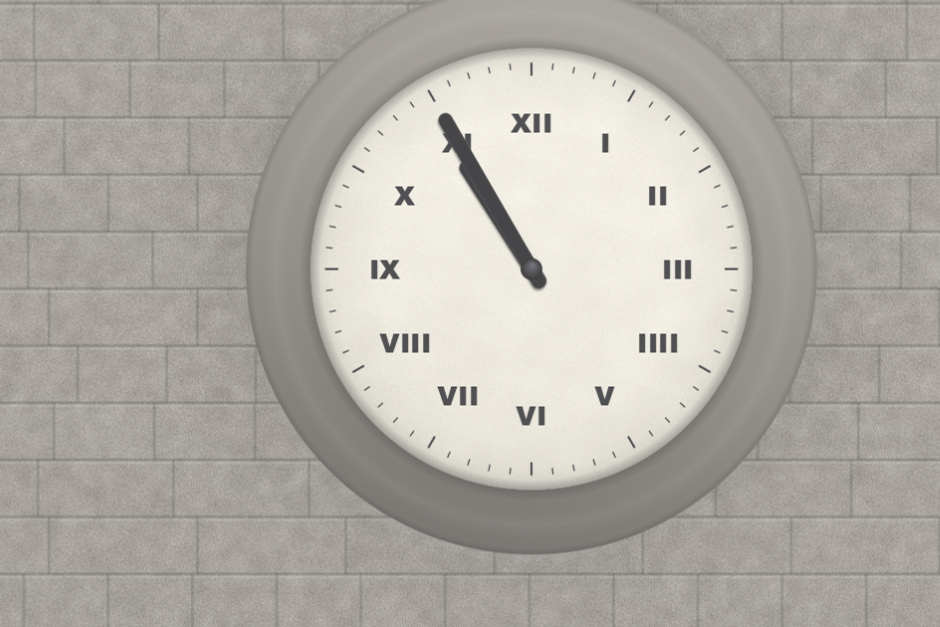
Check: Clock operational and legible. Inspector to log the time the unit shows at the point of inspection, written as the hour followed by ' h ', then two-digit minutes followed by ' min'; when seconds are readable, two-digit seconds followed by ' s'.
10 h 55 min
